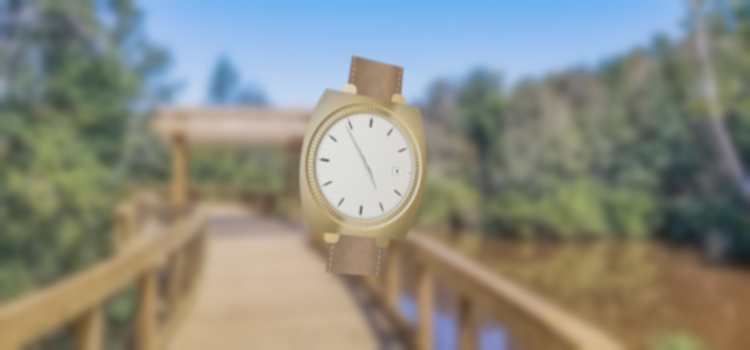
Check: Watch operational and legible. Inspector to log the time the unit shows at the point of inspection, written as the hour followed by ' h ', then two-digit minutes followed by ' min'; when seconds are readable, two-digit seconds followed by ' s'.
4 h 54 min
